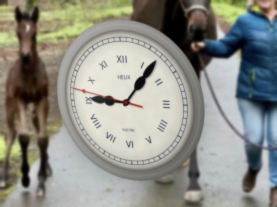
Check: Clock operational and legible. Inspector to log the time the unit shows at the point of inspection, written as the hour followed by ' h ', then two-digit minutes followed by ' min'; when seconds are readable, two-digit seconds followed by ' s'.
9 h 06 min 47 s
